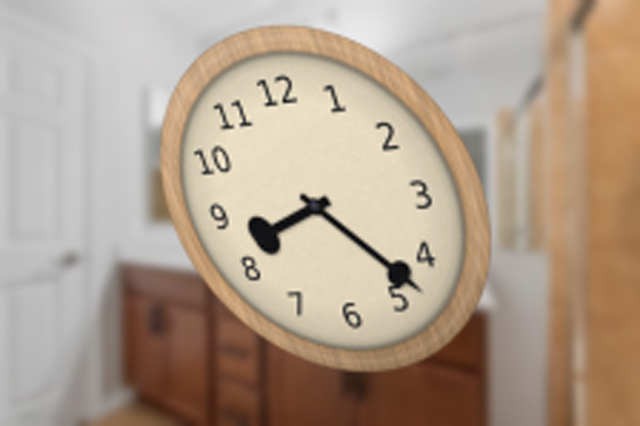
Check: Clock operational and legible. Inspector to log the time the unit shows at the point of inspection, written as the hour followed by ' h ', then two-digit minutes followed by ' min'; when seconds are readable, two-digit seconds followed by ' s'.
8 h 23 min
